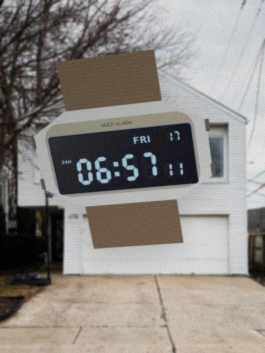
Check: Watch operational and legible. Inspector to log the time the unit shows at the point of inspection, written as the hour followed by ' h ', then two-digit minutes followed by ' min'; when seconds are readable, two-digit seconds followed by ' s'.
6 h 57 min 11 s
